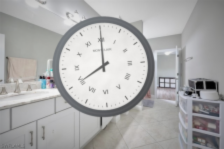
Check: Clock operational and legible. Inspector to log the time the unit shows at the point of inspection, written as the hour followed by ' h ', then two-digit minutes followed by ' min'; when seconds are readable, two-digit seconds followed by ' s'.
8 h 00 min
